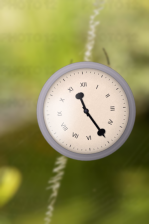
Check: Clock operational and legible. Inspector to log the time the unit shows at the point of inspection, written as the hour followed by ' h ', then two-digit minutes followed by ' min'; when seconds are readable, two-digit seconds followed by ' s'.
11 h 25 min
